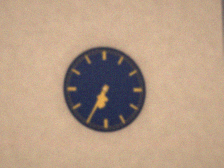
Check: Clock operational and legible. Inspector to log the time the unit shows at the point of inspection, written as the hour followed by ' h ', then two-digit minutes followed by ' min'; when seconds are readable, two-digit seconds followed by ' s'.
6 h 35 min
